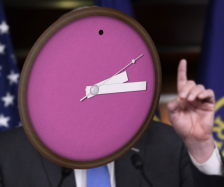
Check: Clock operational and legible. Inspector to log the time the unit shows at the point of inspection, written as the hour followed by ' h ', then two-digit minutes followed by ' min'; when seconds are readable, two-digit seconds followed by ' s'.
2 h 14 min 09 s
